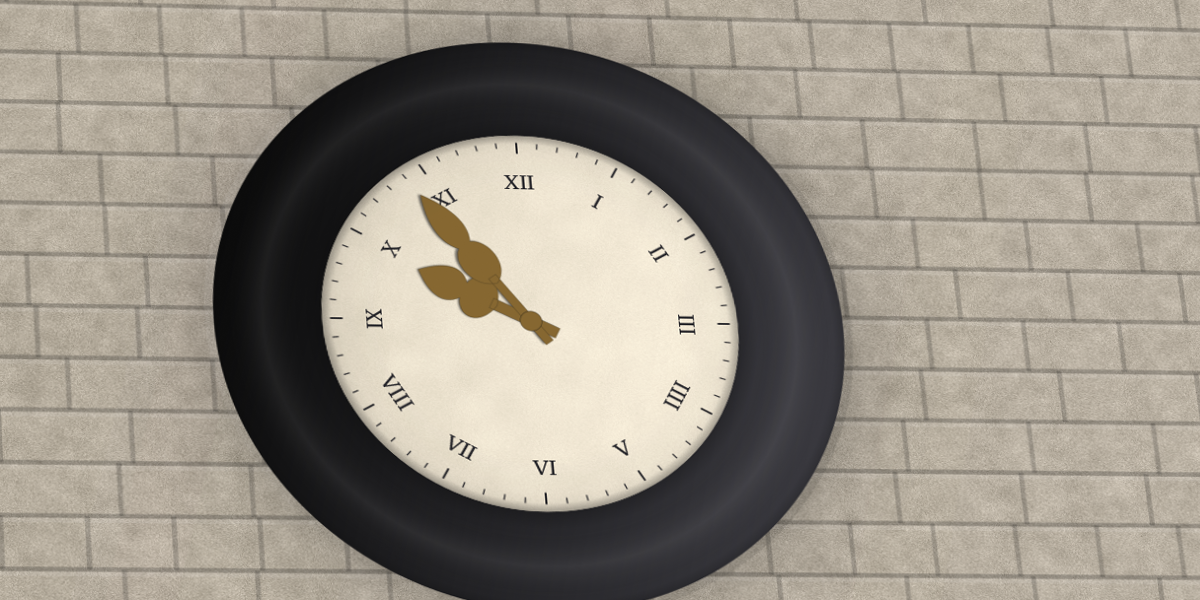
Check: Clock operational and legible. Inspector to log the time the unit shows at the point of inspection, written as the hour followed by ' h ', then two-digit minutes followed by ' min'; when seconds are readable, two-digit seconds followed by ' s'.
9 h 54 min
